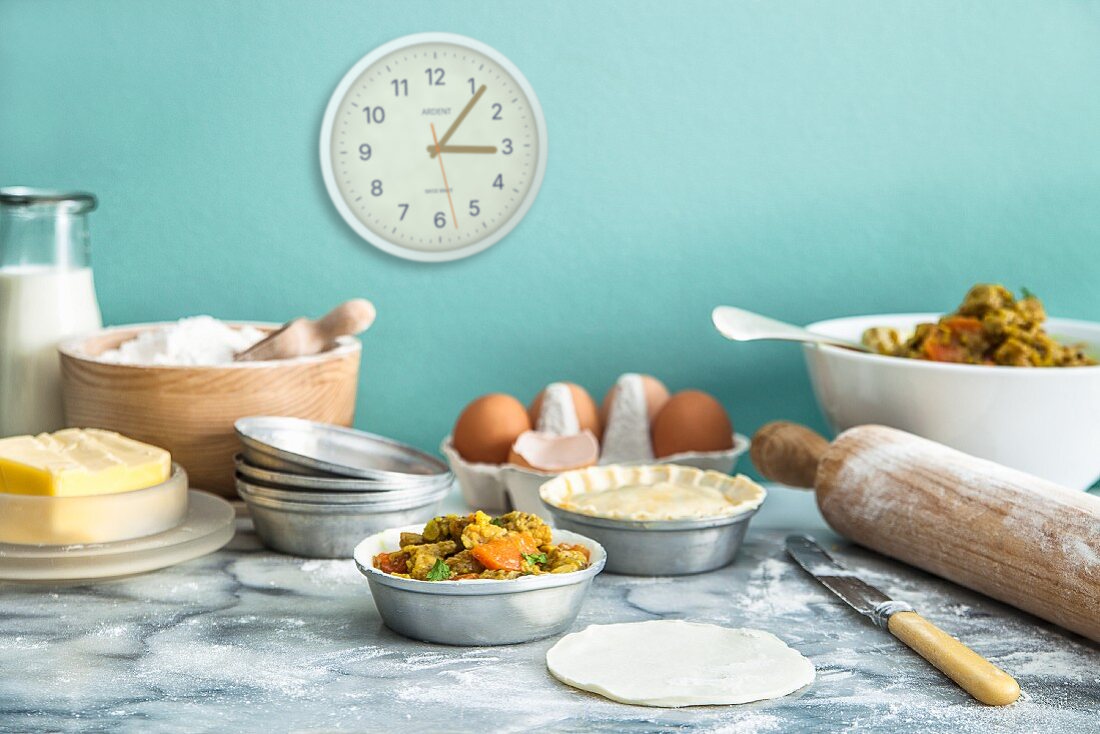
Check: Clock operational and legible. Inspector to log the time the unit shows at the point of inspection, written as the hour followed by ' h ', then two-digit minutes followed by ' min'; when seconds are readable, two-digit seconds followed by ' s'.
3 h 06 min 28 s
